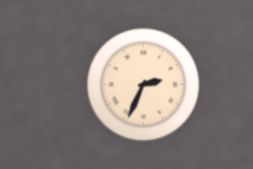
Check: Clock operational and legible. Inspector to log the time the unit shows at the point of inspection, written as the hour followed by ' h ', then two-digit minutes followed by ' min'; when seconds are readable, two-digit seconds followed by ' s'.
2 h 34 min
